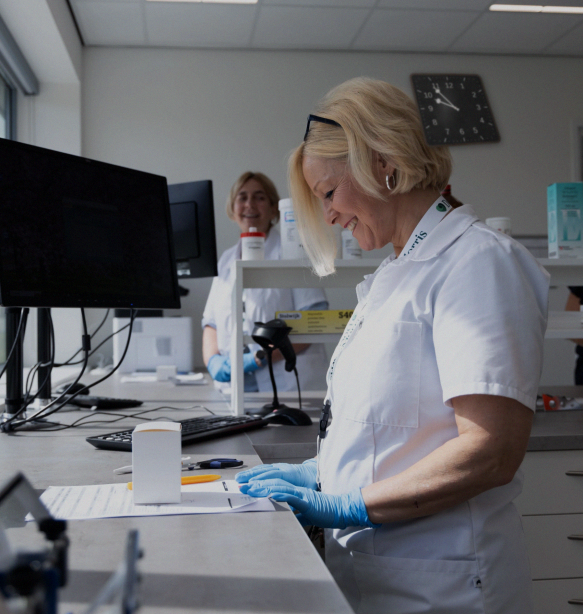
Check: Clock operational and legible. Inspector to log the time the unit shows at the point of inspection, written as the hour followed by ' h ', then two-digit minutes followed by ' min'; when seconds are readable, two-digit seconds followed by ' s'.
9 h 54 min
